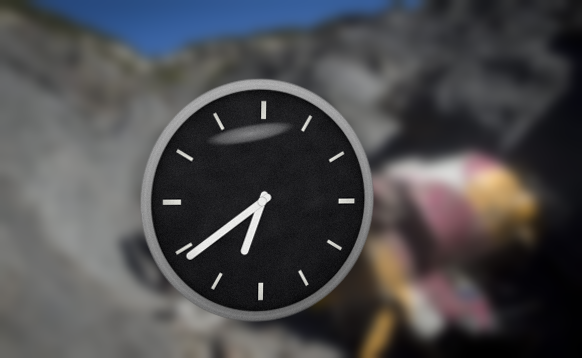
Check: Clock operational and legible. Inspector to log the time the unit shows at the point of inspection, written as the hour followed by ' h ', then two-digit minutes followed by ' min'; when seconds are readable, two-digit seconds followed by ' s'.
6 h 39 min
